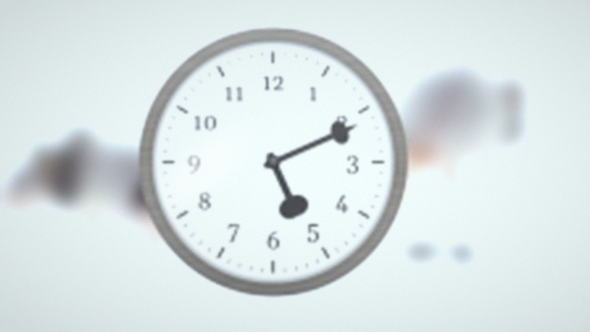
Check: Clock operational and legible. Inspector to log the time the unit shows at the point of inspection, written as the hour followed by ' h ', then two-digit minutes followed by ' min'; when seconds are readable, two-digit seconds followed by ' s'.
5 h 11 min
